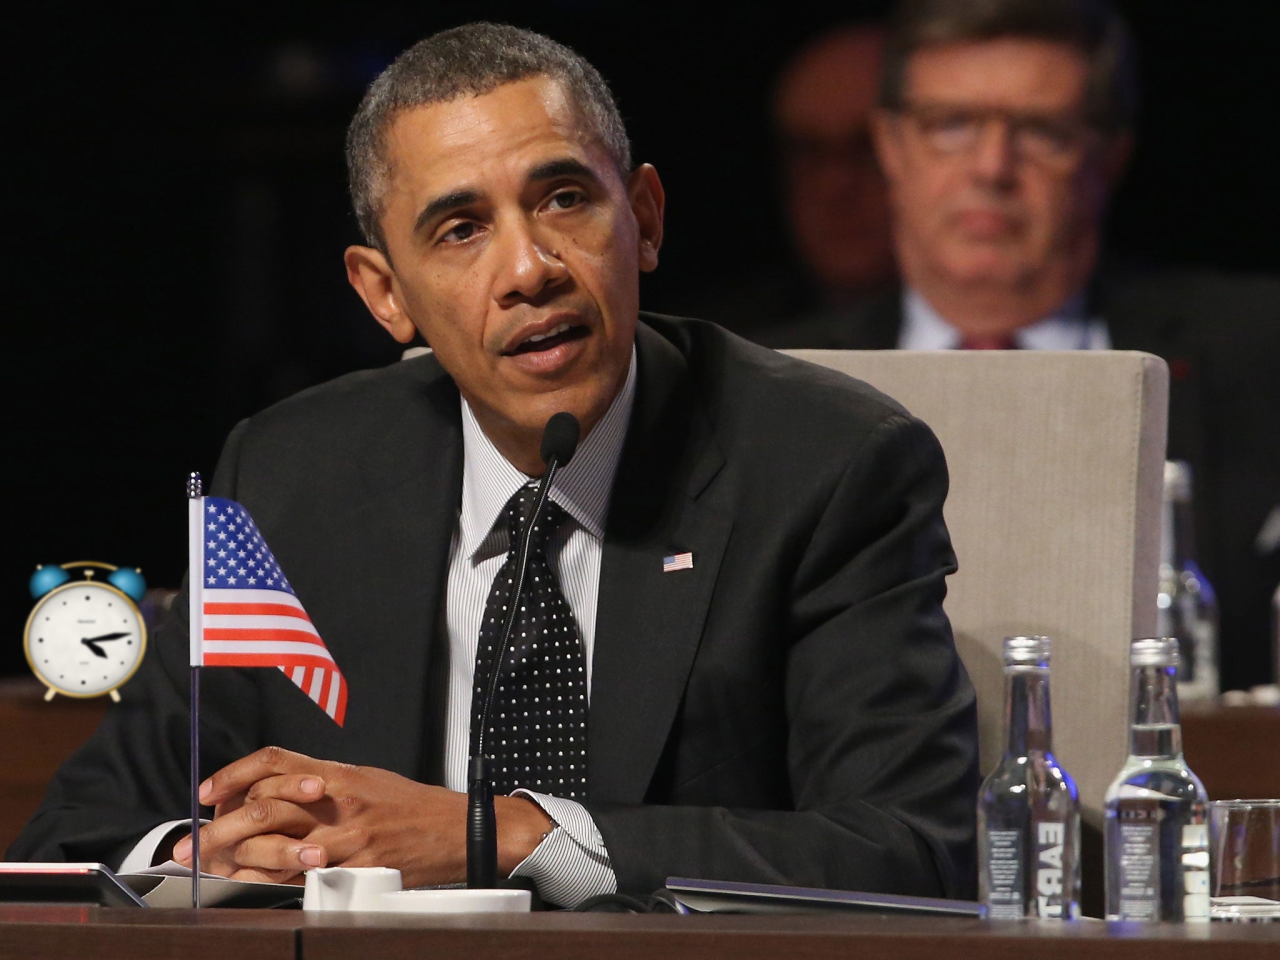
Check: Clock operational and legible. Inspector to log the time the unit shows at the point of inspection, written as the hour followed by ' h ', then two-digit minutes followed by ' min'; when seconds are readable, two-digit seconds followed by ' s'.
4 h 13 min
